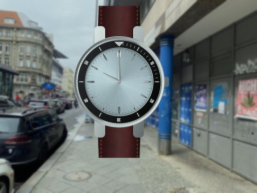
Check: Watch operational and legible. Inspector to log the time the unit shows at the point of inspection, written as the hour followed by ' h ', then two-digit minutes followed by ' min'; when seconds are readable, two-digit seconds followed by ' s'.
10 h 00 min
